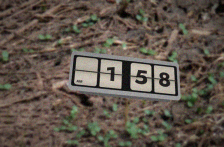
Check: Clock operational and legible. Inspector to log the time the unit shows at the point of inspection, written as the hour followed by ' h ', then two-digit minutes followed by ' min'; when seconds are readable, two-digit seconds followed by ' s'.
1 h 58 min
